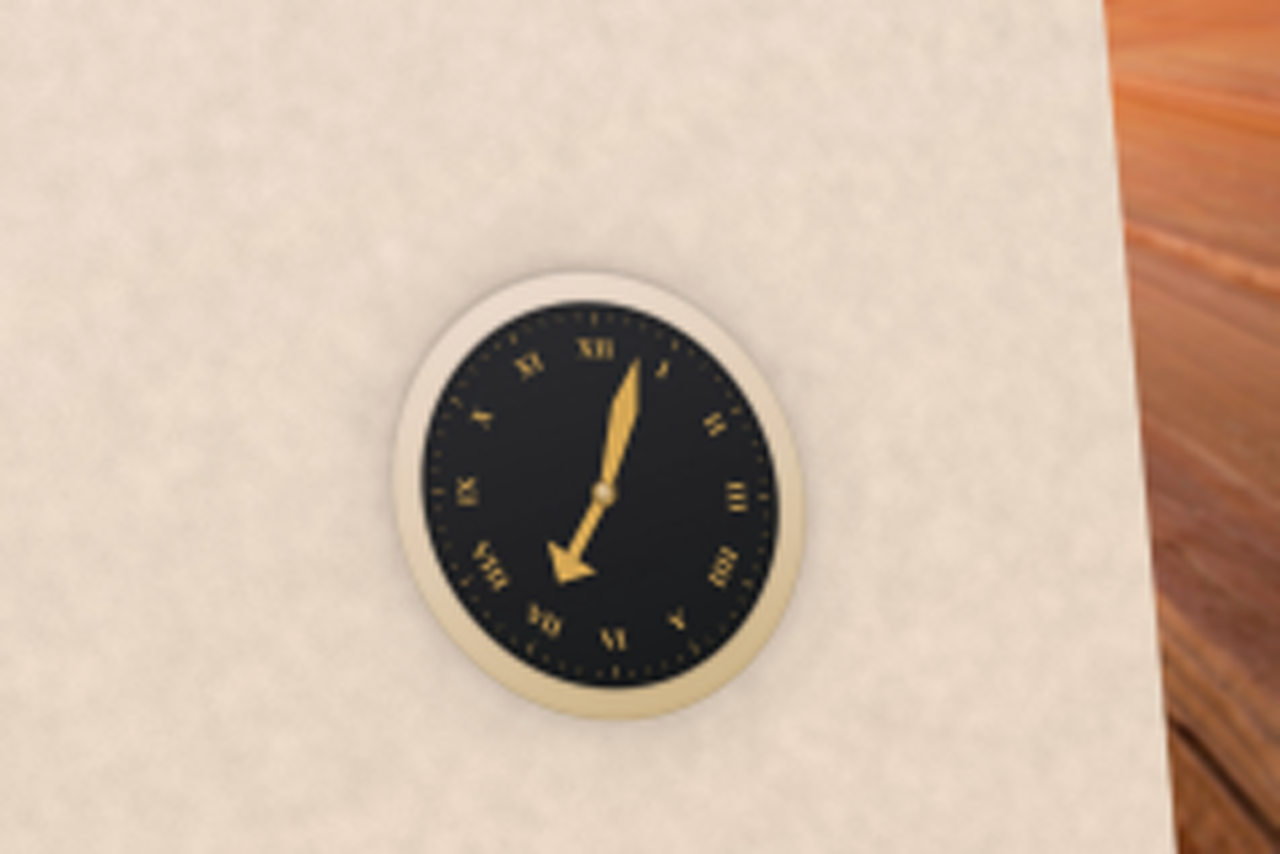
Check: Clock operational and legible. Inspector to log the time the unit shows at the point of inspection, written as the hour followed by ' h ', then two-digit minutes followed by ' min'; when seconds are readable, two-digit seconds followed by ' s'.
7 h 03 min
